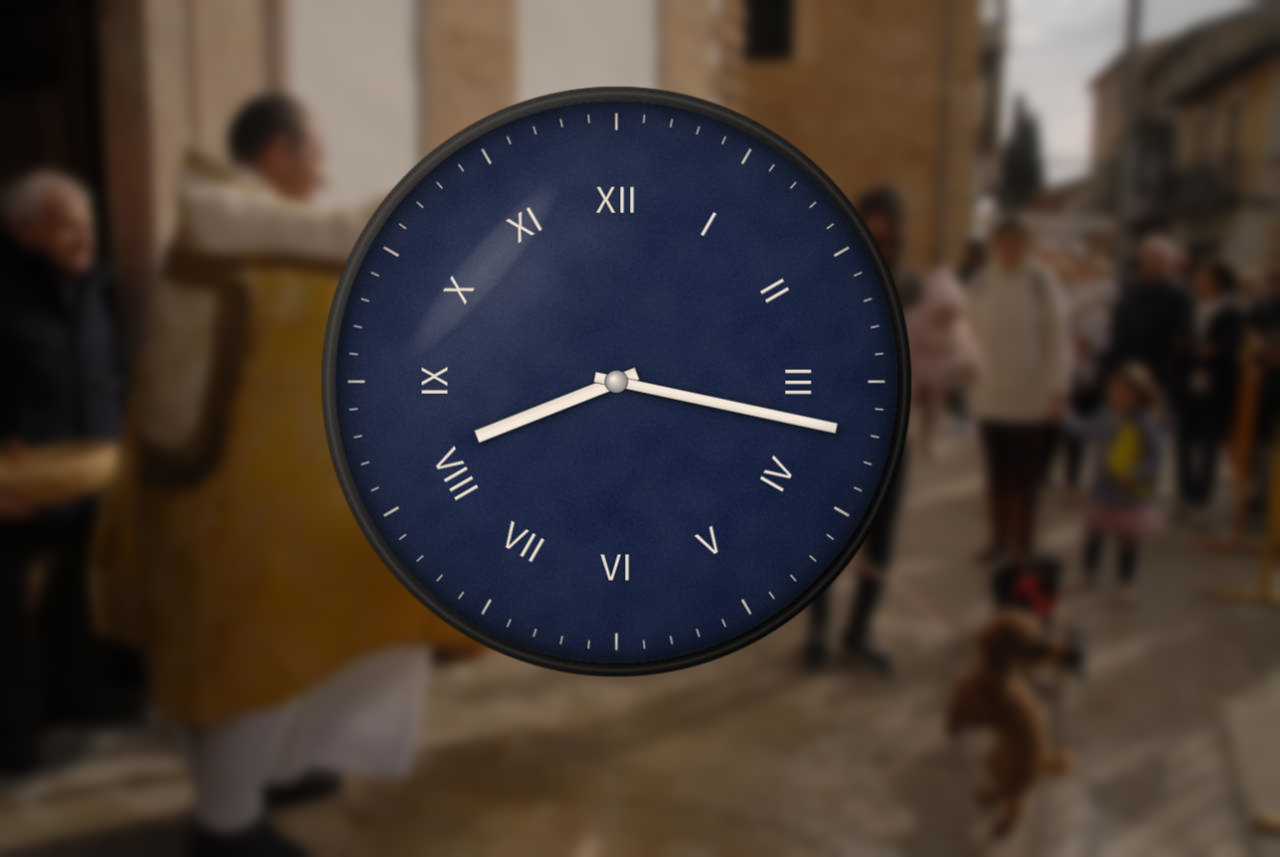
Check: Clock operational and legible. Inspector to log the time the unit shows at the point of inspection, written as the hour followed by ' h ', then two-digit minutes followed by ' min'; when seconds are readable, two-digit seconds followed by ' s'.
8 h 17 min
